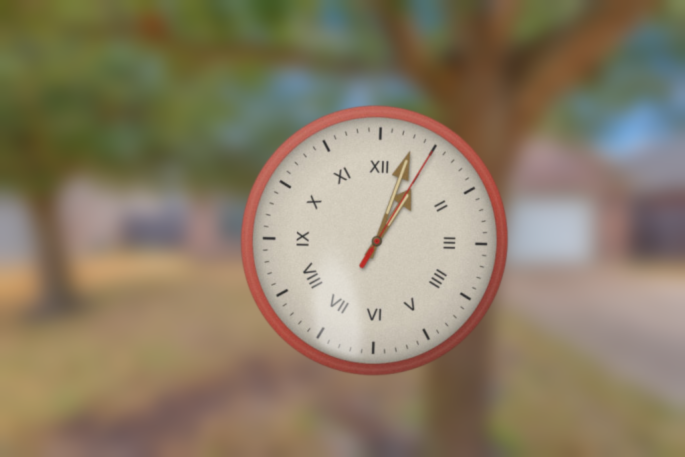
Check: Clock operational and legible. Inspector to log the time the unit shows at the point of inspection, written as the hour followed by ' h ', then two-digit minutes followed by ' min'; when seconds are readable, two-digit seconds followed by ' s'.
1 h 03 min 05 s
